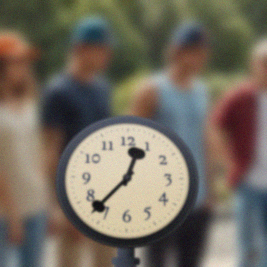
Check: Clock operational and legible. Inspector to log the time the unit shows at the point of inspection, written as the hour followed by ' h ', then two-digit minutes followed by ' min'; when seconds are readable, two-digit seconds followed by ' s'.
12 h 37 min
